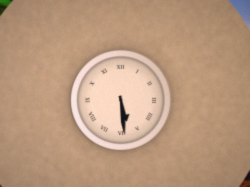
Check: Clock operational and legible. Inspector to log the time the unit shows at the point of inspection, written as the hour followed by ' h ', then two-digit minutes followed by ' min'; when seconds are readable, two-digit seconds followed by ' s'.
5 h 29 min
